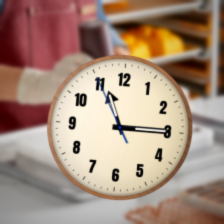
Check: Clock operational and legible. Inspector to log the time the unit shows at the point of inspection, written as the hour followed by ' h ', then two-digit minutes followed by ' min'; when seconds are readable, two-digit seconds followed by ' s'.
11 h 14 min 55 s
